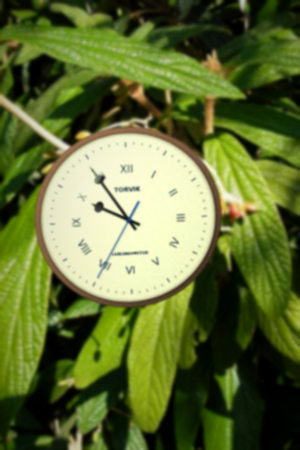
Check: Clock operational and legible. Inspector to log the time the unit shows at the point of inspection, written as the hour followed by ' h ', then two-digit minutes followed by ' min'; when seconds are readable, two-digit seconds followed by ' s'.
9 h 54 min 35 s
